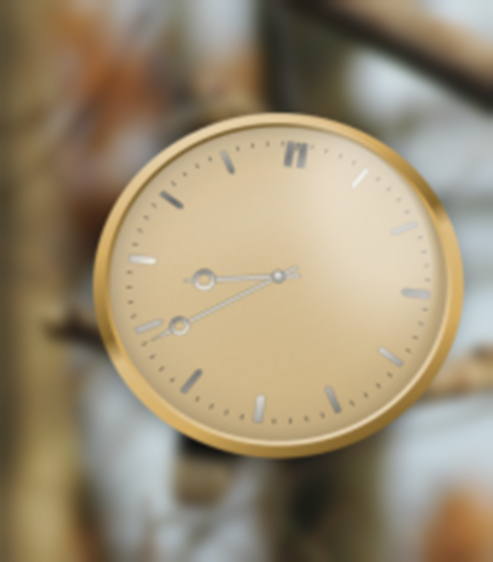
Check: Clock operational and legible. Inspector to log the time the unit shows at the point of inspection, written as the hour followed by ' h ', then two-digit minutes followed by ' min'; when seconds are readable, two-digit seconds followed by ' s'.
8 h 39 min
